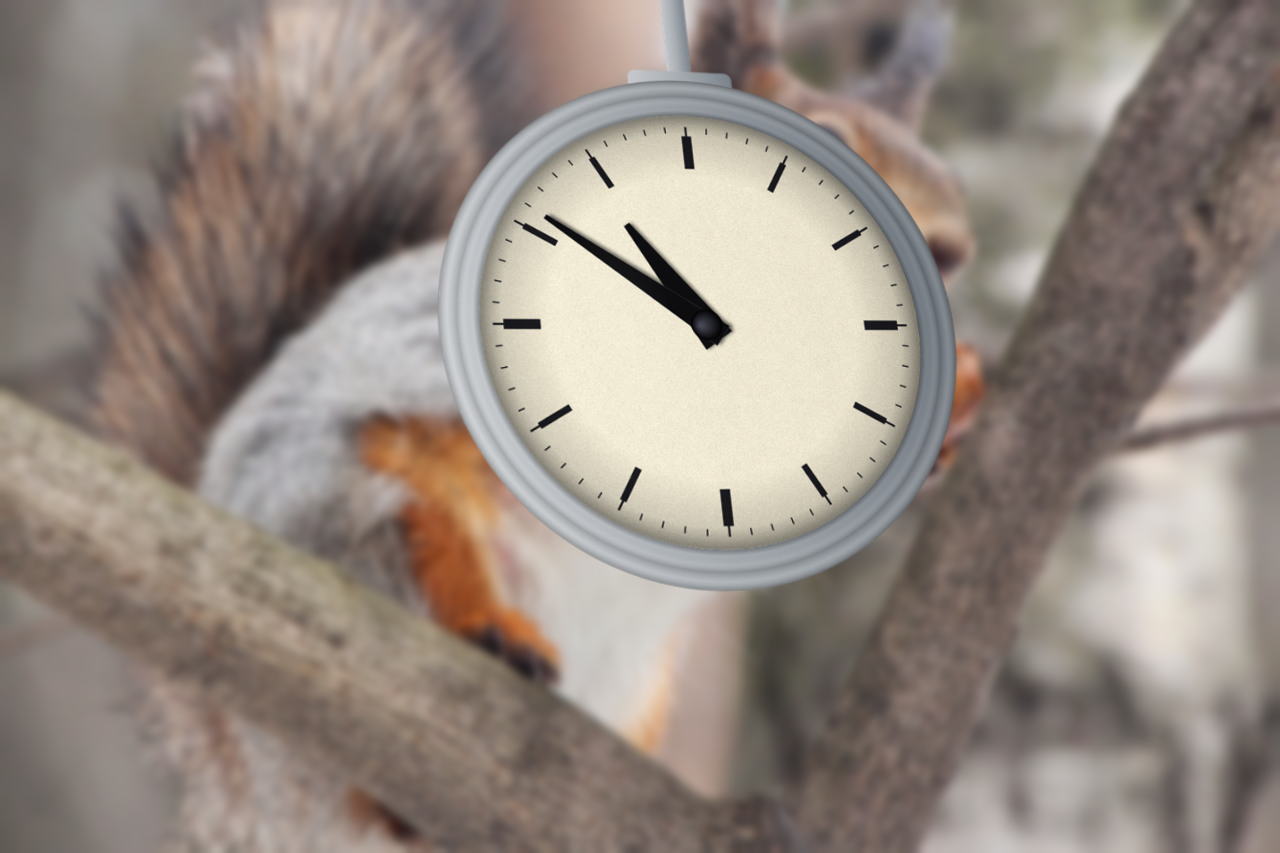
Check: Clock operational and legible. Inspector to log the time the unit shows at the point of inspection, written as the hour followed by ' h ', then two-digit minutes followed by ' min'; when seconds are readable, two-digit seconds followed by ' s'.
10 h 51 min
